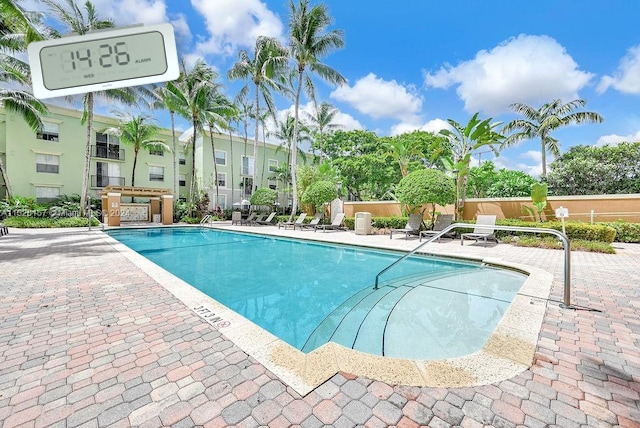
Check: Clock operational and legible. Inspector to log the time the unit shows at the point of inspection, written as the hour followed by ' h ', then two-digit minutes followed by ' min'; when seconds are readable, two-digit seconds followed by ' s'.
14 h 26 min
